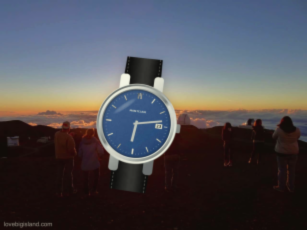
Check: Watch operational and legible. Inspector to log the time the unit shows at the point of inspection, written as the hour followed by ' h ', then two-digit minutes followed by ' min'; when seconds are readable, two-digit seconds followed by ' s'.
6 h 13 min
